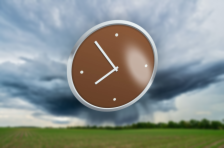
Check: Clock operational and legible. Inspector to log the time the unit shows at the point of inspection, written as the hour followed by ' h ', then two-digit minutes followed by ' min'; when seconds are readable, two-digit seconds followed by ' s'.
7 h 54 min
